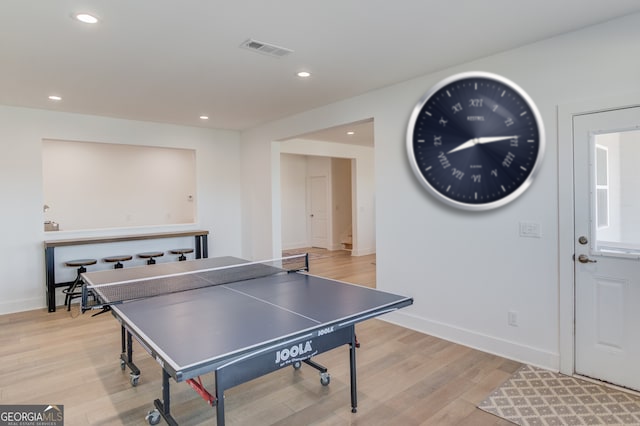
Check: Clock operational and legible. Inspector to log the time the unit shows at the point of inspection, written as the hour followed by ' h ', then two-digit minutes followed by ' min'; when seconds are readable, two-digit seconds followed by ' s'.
8 h 14 min
